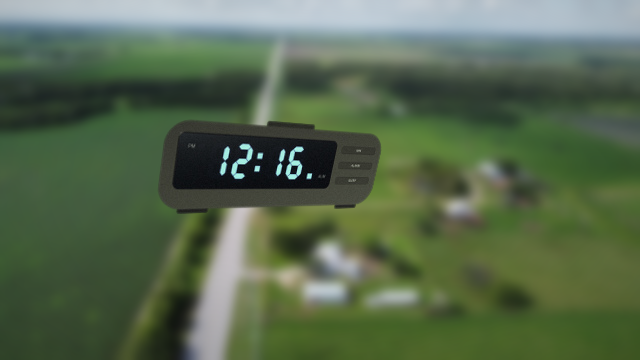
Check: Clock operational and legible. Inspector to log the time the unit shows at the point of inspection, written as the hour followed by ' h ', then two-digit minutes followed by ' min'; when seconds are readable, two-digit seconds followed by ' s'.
12 h 16 min
